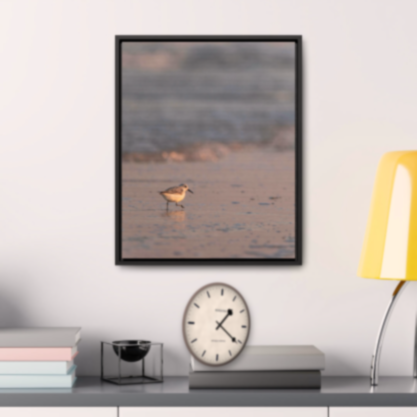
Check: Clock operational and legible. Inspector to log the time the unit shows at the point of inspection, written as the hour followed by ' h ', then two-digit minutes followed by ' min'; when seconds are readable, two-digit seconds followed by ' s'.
1 h 21 min
